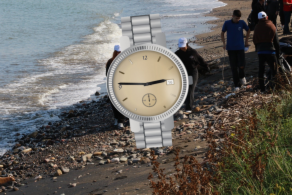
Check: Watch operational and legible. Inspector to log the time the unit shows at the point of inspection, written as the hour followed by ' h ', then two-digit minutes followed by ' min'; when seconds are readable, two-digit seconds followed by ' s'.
2 h 46 min
